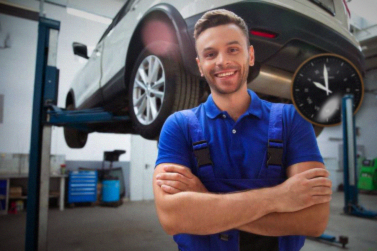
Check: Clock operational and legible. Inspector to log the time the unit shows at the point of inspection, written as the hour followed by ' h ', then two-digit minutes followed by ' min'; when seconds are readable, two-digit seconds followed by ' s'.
9 h 59 min
